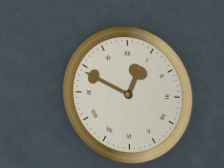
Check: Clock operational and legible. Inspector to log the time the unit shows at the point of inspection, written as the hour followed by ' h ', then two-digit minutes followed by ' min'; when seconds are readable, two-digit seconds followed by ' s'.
12 h 49 min
